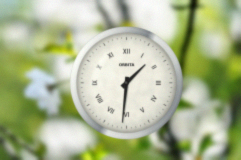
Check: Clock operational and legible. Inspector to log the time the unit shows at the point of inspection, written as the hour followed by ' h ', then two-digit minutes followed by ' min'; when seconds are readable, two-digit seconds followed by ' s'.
1 h 31 min
